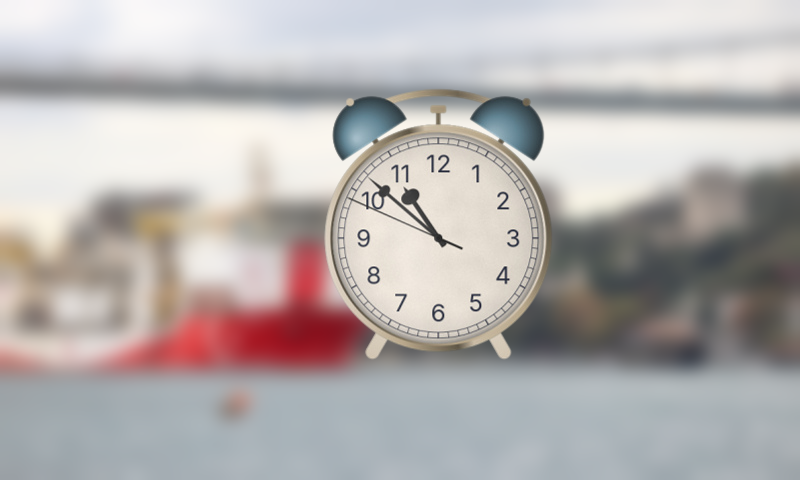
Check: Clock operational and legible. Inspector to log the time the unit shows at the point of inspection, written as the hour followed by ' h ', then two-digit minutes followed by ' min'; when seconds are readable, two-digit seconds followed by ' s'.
10 h 51 min 49 s
